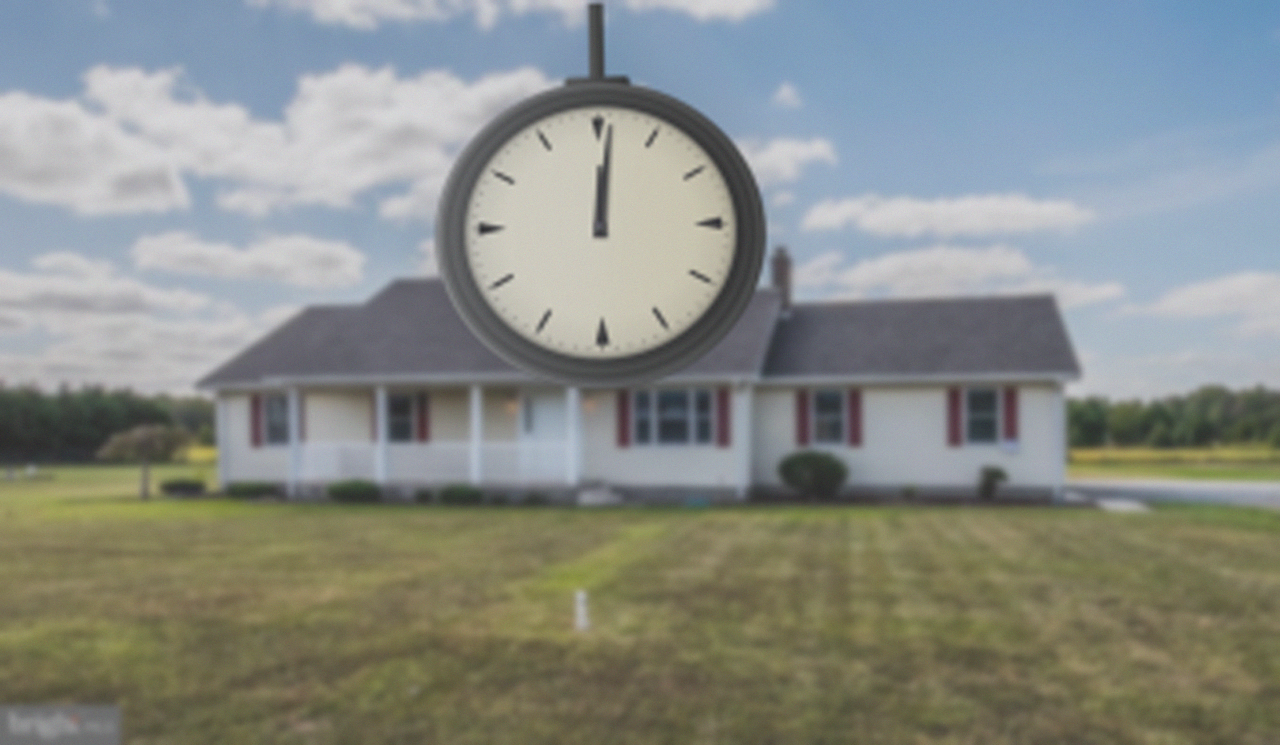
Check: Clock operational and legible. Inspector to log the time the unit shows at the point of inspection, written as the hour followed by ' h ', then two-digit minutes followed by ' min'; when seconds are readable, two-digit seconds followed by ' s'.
12 h 01 min
